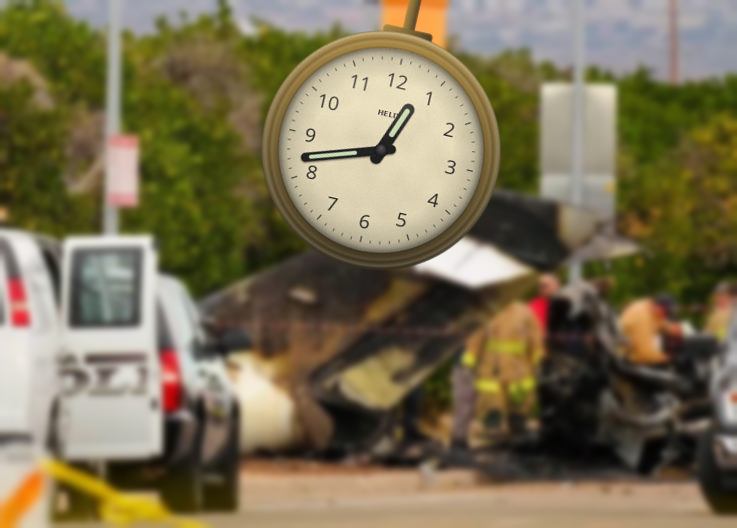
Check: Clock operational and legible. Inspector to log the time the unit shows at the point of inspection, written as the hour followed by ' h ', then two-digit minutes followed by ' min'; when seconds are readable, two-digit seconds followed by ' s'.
12 h 42 min
